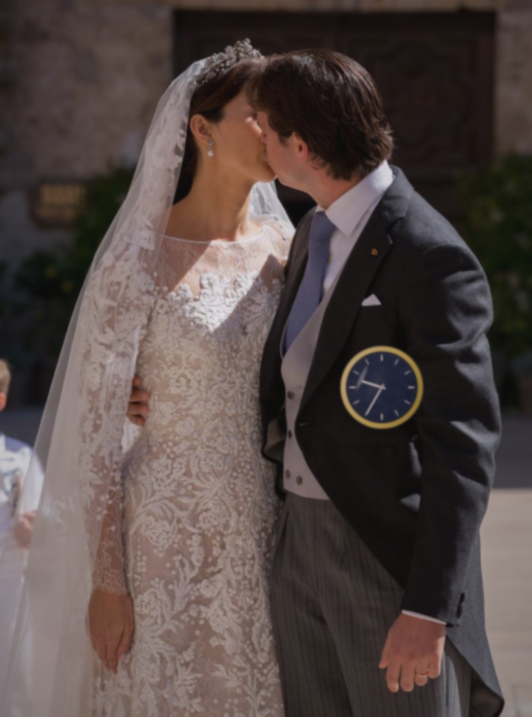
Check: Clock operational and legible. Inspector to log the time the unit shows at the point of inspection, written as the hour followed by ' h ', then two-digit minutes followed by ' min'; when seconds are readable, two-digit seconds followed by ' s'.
9 h 35 min
